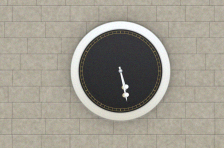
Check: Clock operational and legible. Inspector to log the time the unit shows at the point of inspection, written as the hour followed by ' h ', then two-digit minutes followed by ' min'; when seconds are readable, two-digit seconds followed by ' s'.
5 h 28 min
